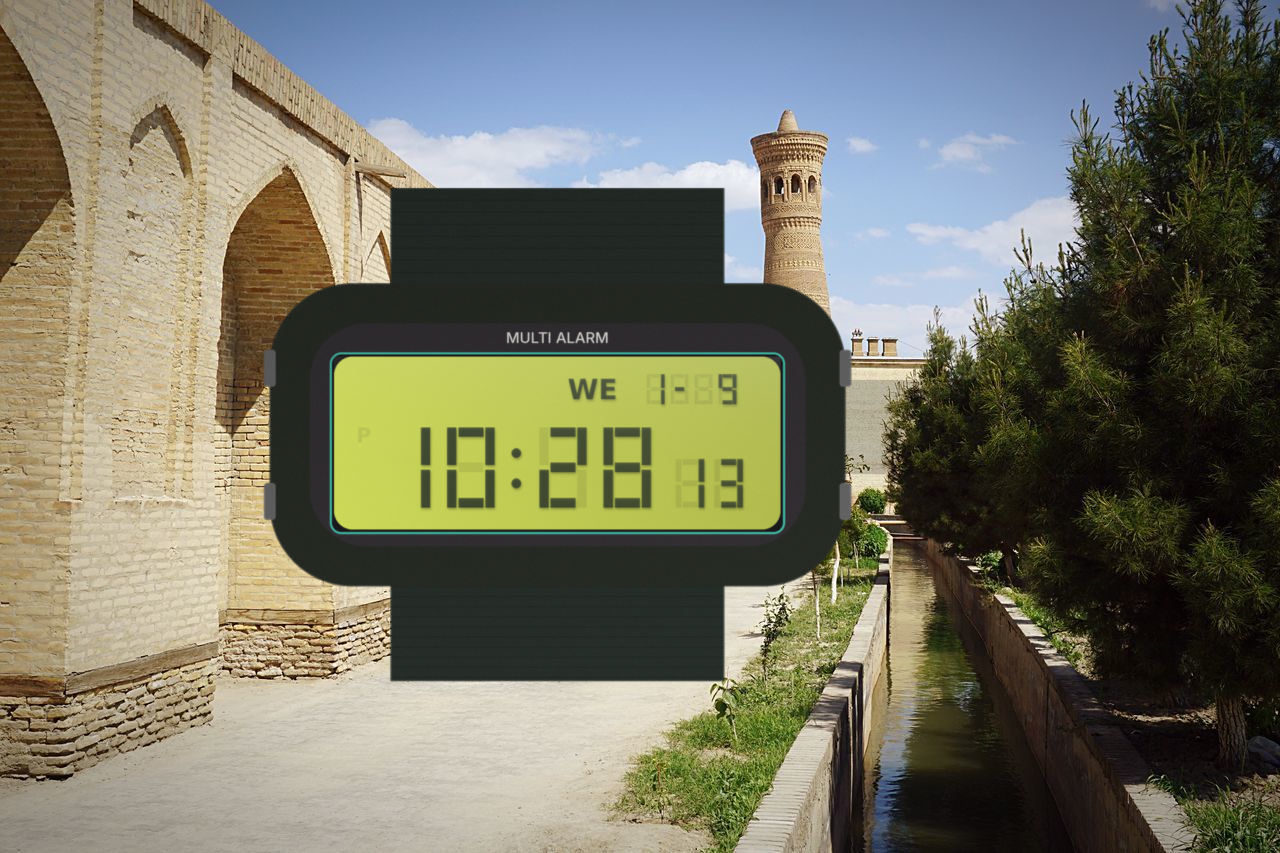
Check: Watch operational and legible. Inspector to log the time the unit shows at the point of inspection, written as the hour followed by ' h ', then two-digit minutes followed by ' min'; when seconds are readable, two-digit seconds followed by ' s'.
10 h 28 min 13 s
